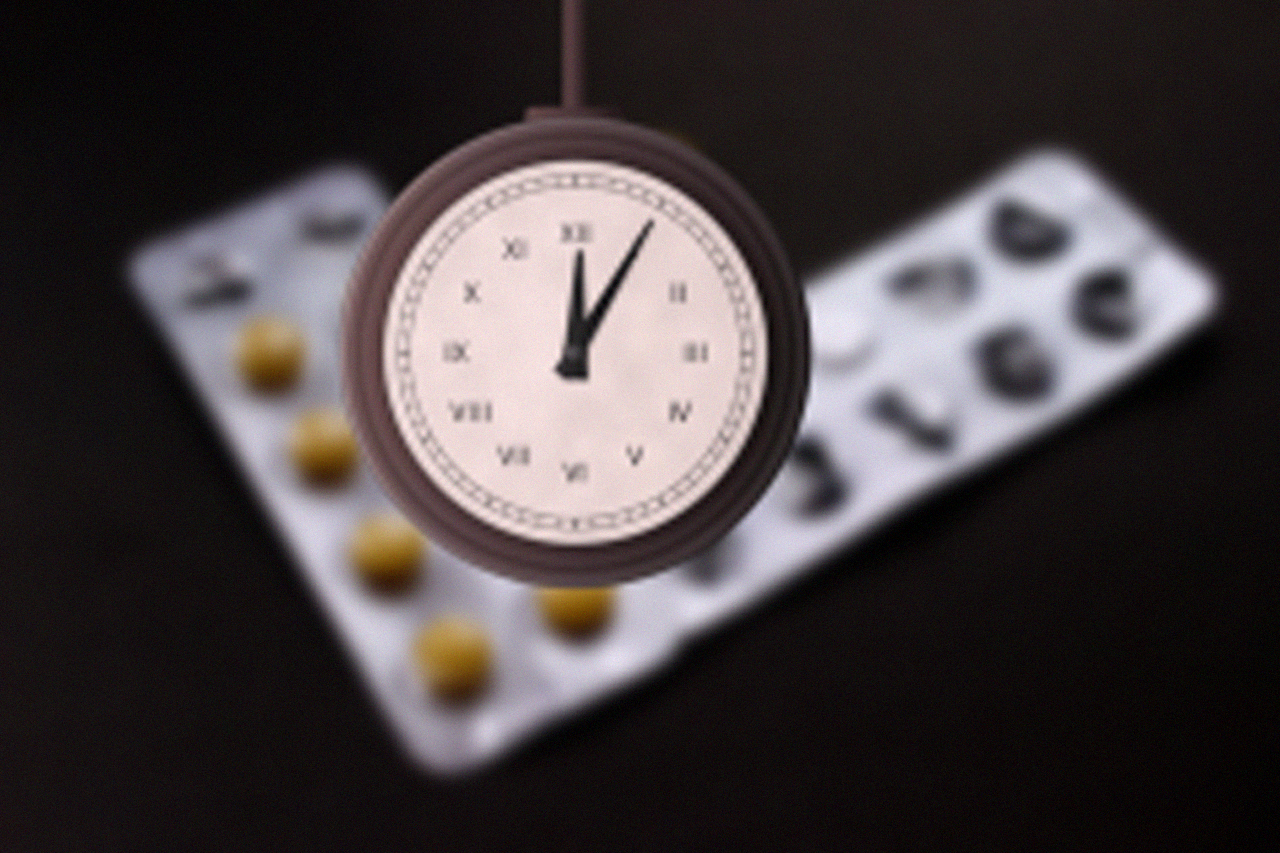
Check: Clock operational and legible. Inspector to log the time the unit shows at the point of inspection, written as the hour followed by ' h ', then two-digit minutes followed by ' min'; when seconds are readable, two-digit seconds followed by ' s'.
12 h 05 min
